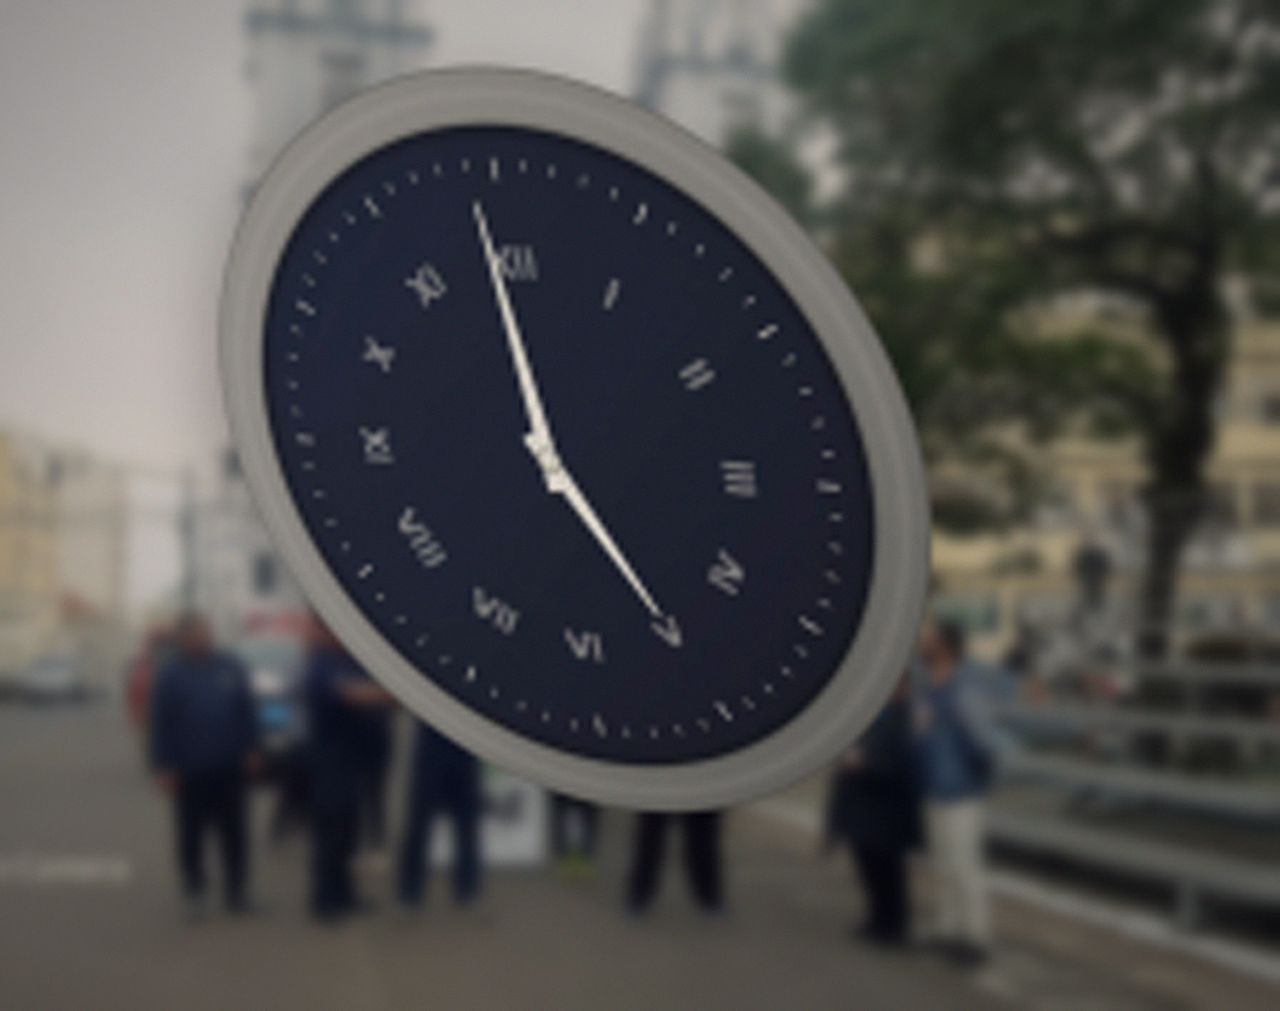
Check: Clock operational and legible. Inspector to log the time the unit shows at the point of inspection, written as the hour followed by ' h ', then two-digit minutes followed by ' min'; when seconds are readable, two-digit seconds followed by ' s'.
4 h 59 min
